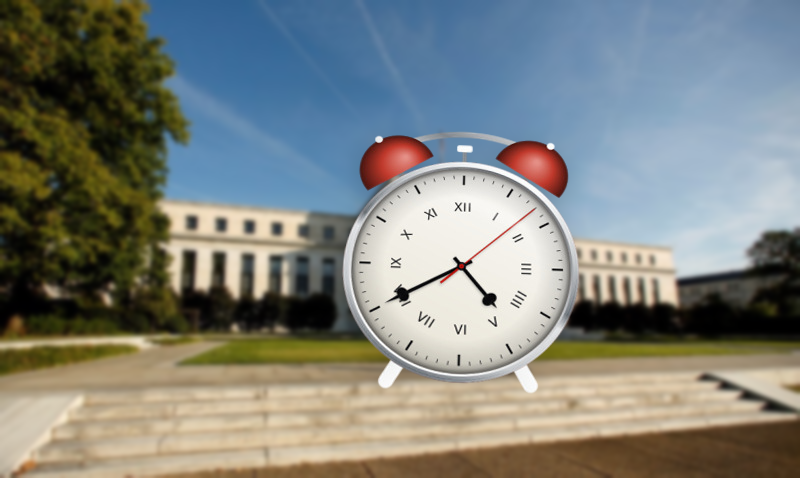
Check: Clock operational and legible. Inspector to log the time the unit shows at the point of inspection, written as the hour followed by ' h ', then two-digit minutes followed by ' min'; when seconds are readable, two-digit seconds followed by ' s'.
4 h 40 min 08 s
